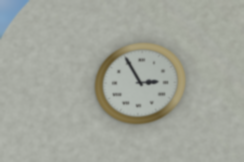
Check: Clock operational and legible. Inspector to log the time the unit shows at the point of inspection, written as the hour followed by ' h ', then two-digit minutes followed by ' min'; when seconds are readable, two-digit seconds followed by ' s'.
2 h 55 min
